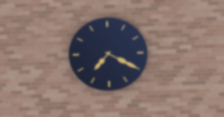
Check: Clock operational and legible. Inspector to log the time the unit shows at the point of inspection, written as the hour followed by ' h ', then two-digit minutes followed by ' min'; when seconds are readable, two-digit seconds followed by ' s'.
7 h 20 min
